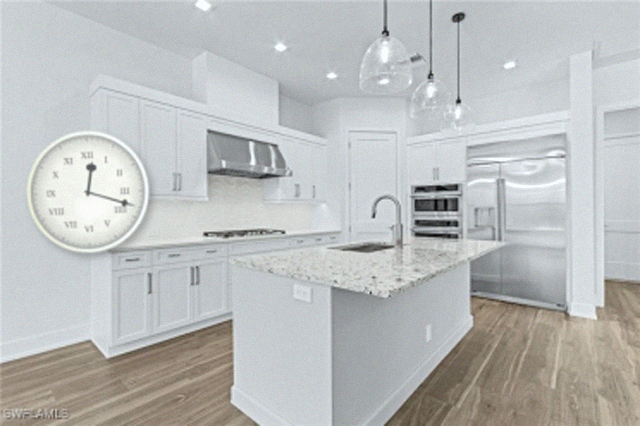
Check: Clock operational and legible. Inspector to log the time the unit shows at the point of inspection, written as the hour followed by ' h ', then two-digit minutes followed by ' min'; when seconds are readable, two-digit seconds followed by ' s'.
12 h 18 min
